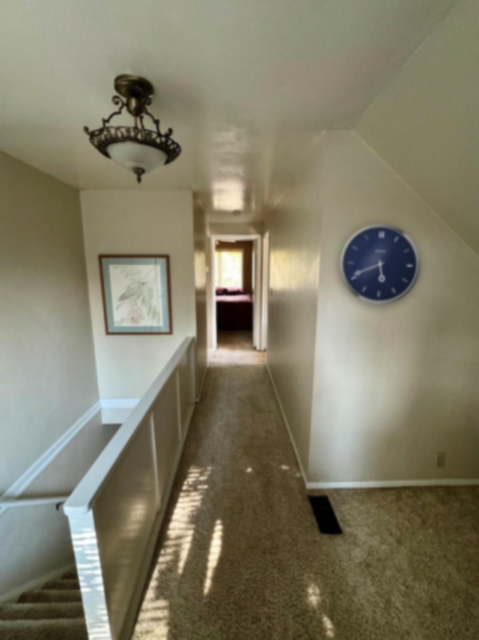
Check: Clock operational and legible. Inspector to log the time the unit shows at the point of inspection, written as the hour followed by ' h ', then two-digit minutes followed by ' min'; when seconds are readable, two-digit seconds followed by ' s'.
5 h 41 min
